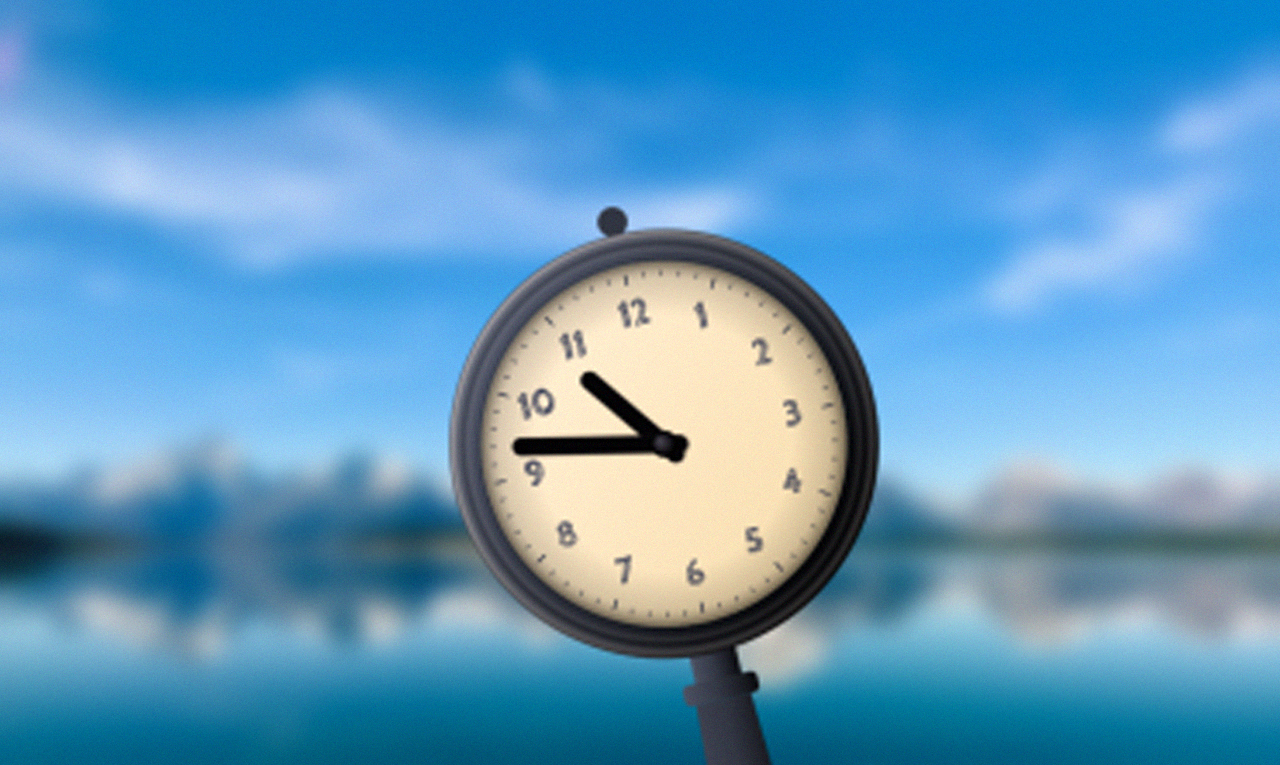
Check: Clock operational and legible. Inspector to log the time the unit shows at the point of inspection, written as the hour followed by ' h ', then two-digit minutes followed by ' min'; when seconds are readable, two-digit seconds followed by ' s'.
10 h 47 min
